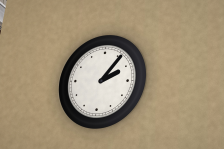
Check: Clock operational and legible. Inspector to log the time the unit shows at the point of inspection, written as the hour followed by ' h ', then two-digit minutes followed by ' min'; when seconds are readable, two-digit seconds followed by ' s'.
2 h 06 min
